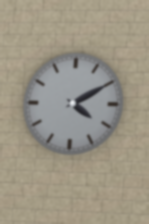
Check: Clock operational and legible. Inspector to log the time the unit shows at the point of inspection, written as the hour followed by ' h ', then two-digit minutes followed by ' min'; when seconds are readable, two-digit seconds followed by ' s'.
4 h 10 min
